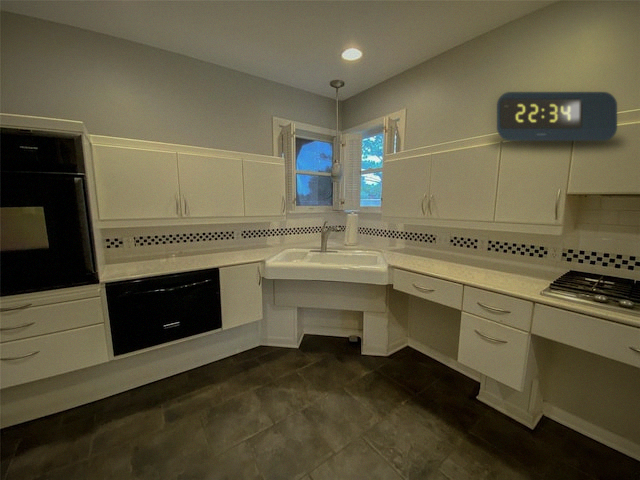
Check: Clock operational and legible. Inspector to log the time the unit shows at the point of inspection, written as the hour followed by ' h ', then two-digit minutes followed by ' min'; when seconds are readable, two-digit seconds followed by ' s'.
22 h 34 min
